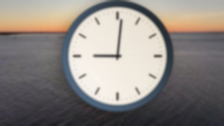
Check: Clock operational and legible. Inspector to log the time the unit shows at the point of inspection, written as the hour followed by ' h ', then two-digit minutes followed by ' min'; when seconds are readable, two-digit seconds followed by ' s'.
9 h 01 min
